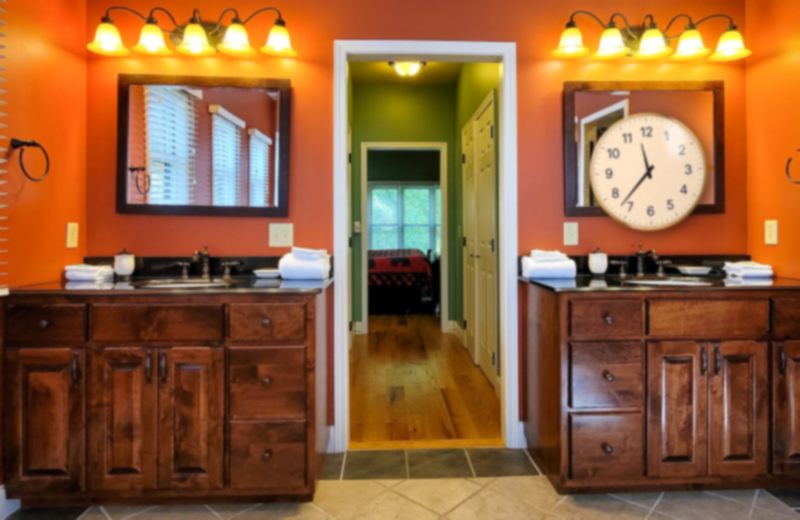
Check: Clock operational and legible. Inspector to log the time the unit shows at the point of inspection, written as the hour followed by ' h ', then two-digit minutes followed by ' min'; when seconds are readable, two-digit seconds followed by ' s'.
11 h 37 min
